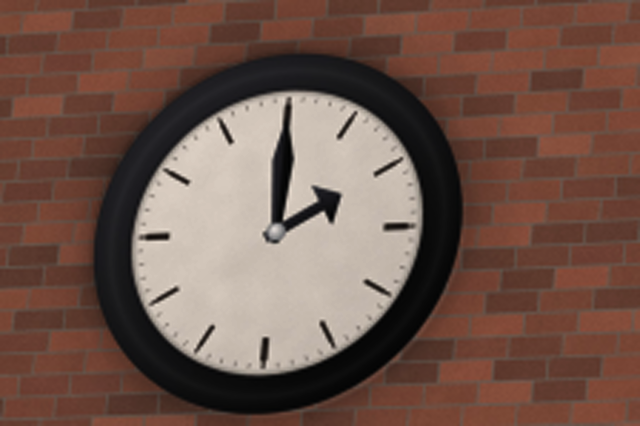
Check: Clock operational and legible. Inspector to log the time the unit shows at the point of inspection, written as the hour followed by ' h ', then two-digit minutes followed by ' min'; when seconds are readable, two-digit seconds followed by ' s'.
2 h 00 min
